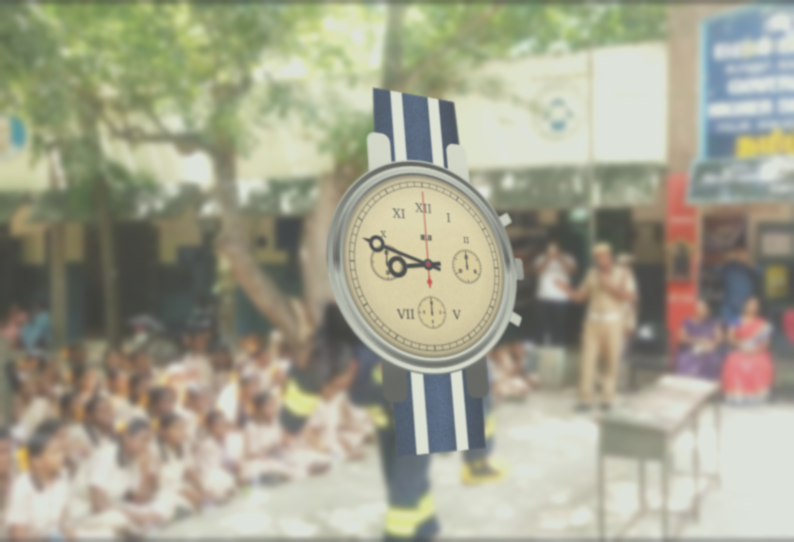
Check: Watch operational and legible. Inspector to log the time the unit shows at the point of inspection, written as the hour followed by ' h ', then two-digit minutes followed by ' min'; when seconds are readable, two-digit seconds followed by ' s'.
8 h 48 min
